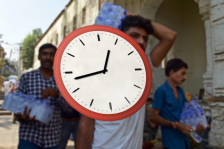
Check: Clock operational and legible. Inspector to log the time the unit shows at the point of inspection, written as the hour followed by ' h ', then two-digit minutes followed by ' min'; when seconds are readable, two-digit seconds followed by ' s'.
12 h 43 min
